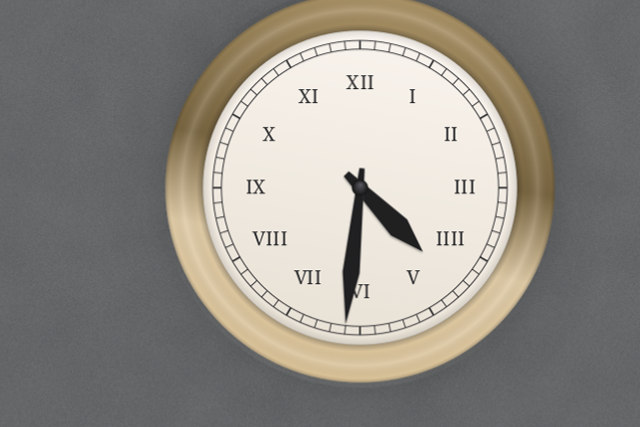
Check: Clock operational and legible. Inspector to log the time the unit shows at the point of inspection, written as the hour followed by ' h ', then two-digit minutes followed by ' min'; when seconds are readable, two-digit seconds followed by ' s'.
4 h 31 min
